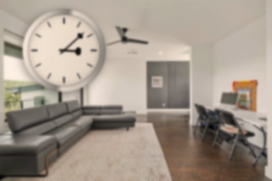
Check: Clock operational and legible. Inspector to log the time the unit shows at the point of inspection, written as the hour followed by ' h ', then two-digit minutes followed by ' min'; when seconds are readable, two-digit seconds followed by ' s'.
3 h 08 min
